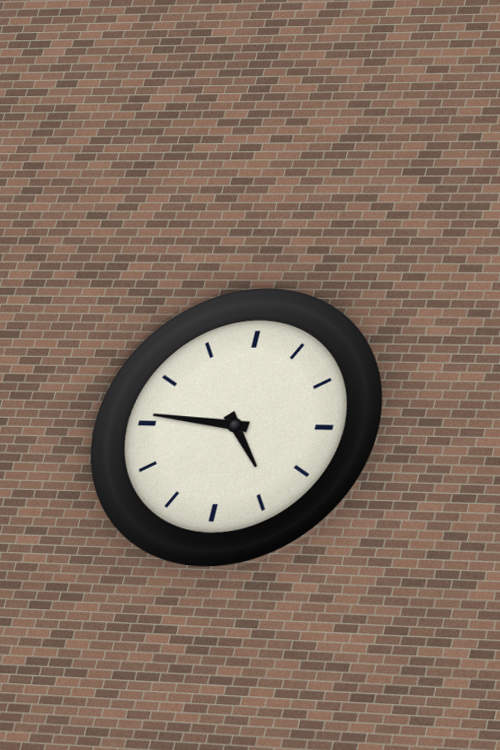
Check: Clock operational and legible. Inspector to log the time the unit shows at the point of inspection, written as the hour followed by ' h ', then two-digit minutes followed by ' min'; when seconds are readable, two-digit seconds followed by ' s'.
4 h 46 min
